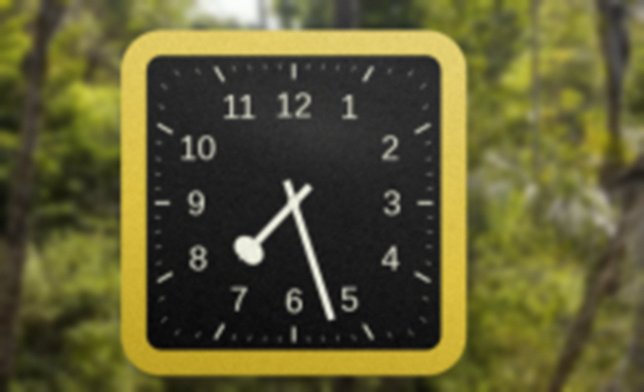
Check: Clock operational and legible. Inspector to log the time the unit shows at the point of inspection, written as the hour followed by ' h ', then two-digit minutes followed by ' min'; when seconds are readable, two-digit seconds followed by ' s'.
7 h 27 min
